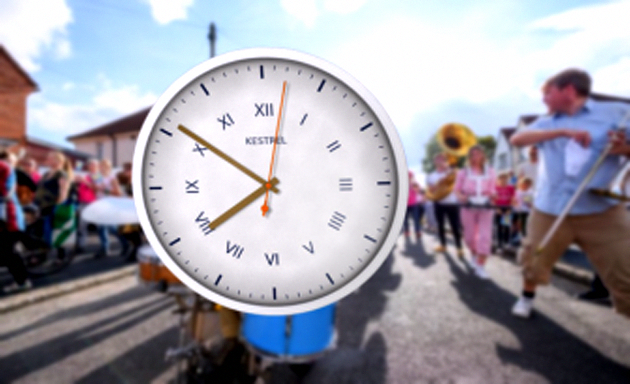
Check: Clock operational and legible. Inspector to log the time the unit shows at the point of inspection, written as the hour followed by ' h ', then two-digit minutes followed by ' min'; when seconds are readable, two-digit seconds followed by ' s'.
7 h 51 min 02 s
